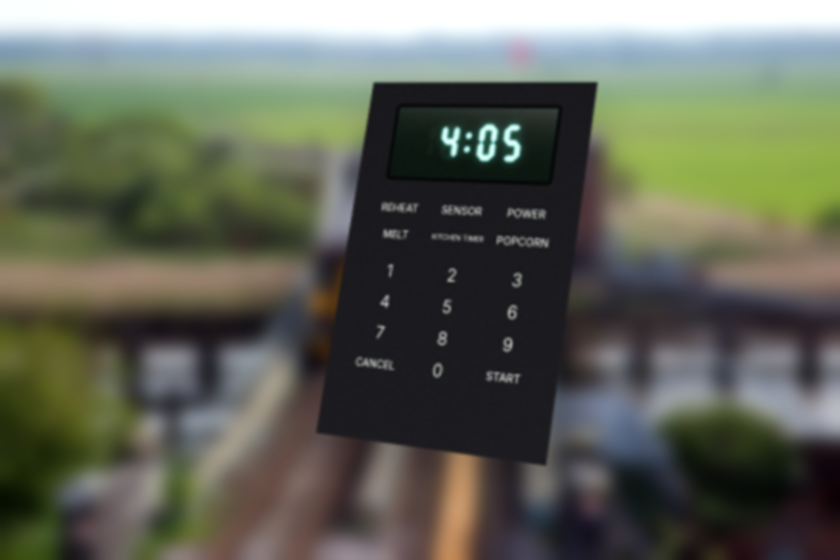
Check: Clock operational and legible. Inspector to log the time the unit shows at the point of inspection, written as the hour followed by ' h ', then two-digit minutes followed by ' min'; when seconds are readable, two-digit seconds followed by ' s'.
4 h 05 min
